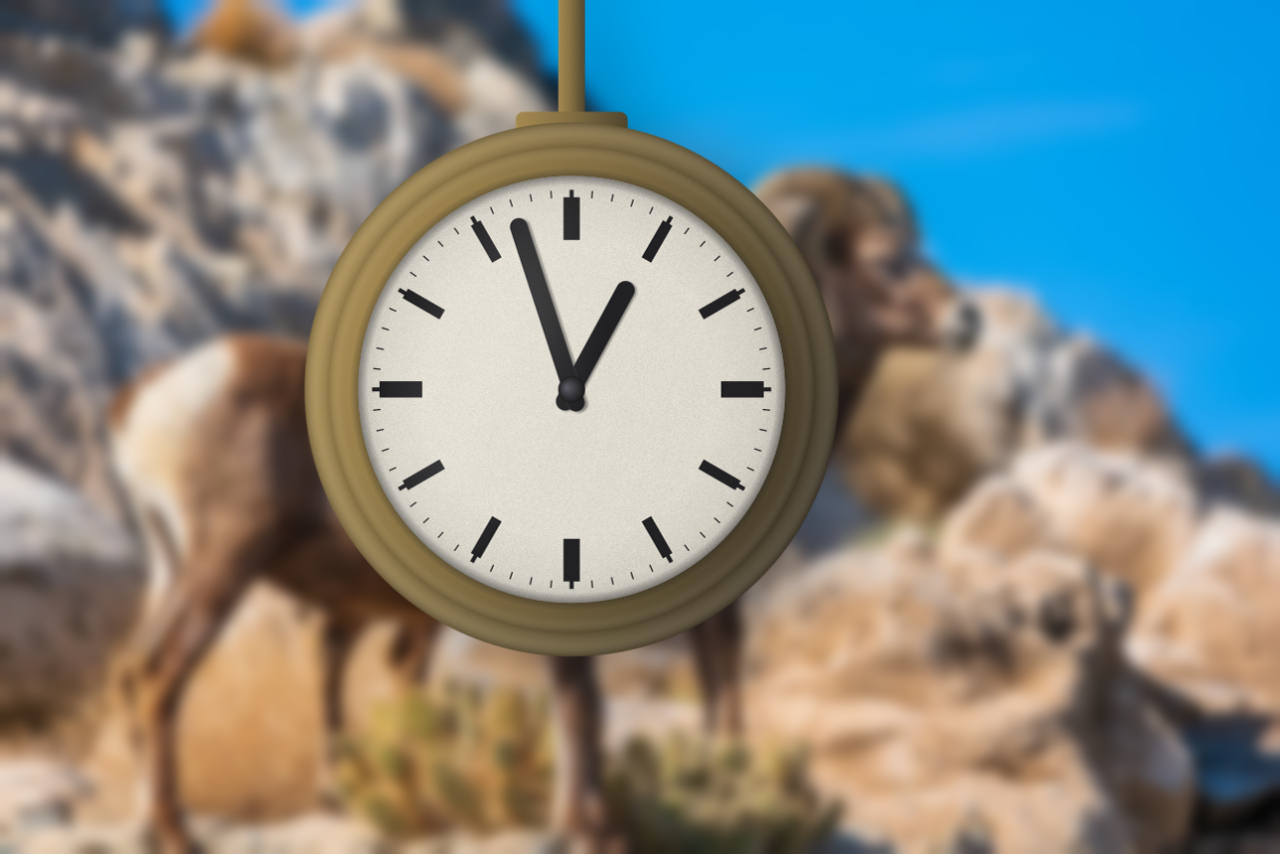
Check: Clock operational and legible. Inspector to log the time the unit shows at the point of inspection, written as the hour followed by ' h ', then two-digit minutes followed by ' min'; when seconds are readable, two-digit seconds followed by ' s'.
12 h 57 min
